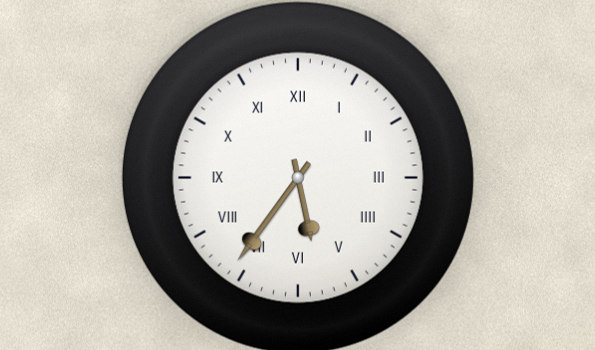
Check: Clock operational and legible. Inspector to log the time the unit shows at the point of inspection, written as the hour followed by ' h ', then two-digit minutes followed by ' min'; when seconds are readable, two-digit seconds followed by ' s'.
5 h 36 min
